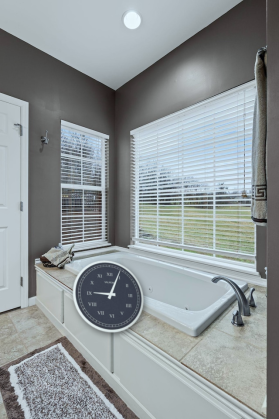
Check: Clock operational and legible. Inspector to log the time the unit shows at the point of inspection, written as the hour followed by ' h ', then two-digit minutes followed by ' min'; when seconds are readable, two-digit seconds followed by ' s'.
9 h 04 min
